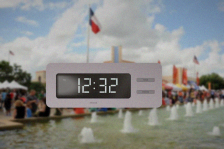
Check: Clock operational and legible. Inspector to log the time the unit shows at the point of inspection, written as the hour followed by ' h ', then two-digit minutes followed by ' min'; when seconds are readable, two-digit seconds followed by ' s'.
12 h 32 min
